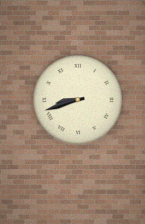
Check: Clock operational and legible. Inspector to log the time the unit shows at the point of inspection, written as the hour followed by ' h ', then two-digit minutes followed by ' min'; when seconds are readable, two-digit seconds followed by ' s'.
8 h 42 min
